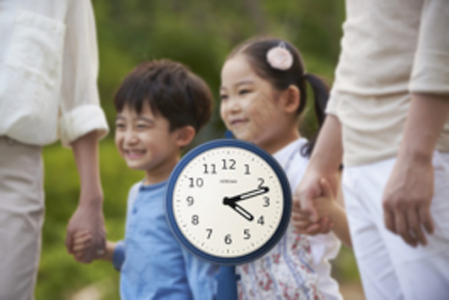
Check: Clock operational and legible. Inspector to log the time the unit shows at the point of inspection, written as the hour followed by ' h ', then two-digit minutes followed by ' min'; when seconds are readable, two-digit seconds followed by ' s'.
4 h 12 min
